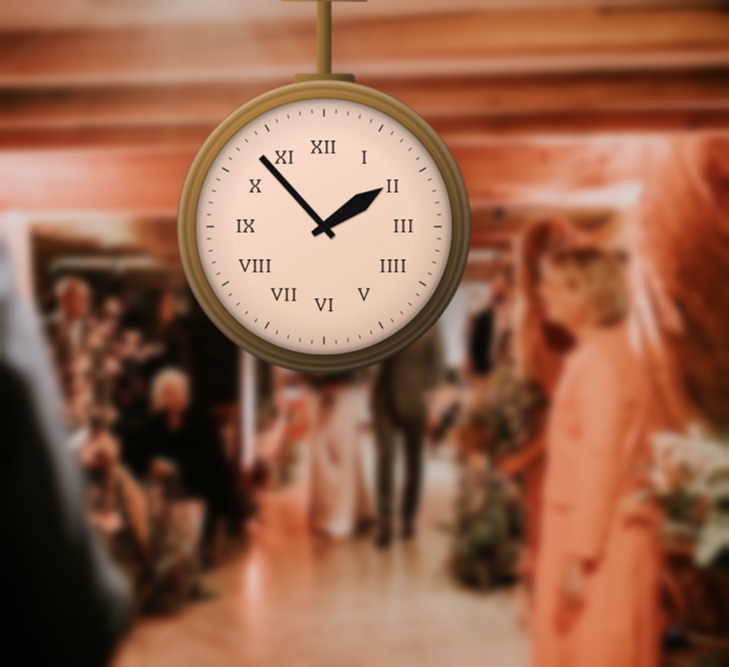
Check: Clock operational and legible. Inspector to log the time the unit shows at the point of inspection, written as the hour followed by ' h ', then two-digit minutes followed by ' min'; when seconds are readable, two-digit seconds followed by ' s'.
1 h 53 min
